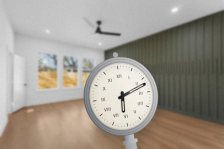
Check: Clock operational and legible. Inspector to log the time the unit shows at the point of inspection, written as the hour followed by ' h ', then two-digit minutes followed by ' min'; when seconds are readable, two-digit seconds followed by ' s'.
6 h 12 min
